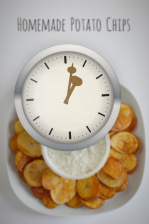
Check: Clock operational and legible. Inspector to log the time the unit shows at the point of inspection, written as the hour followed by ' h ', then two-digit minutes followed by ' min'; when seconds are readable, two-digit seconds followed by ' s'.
1 h 02 min
